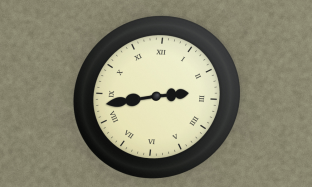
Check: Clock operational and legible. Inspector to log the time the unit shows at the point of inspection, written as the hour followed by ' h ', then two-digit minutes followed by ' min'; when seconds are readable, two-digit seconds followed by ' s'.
2 h 43 min
